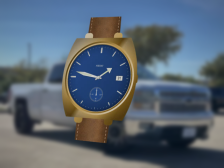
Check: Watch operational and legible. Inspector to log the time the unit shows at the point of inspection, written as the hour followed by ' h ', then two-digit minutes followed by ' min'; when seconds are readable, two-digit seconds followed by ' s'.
1 h 47 min
